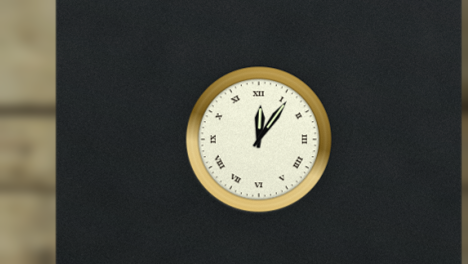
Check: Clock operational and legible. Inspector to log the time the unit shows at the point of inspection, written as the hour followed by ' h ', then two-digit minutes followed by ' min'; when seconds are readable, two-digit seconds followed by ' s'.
12 h 06 min
